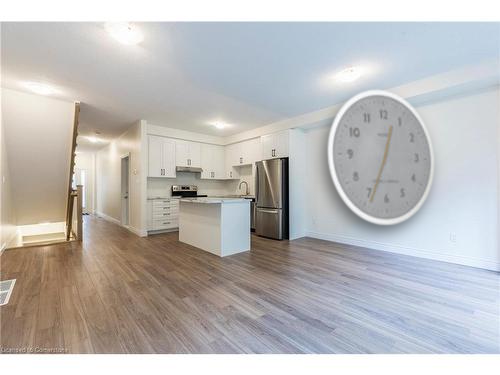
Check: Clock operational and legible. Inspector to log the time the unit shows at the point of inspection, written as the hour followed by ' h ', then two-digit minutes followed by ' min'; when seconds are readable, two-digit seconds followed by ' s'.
12 h 34 min
